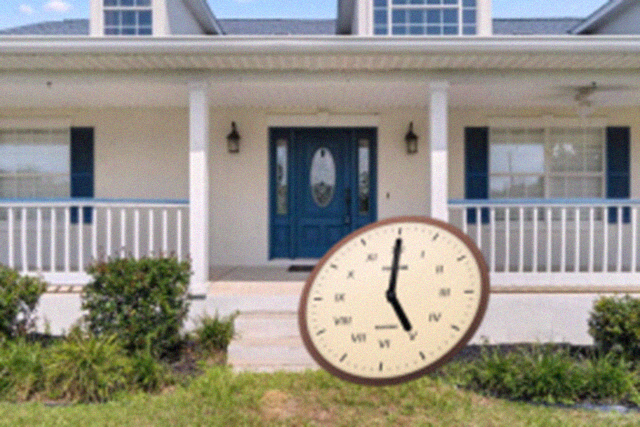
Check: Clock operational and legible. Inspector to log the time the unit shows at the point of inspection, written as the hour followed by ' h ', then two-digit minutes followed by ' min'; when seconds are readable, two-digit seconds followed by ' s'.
5 h 00 min
